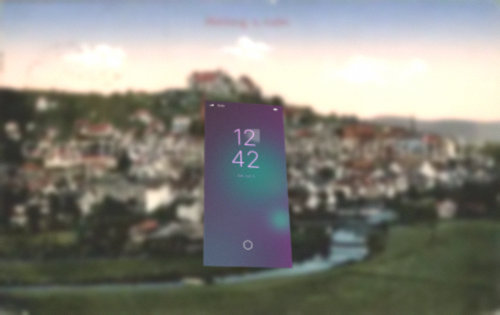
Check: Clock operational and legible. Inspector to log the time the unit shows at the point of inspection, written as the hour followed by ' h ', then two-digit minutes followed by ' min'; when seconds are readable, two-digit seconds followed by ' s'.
12 h 42 min
